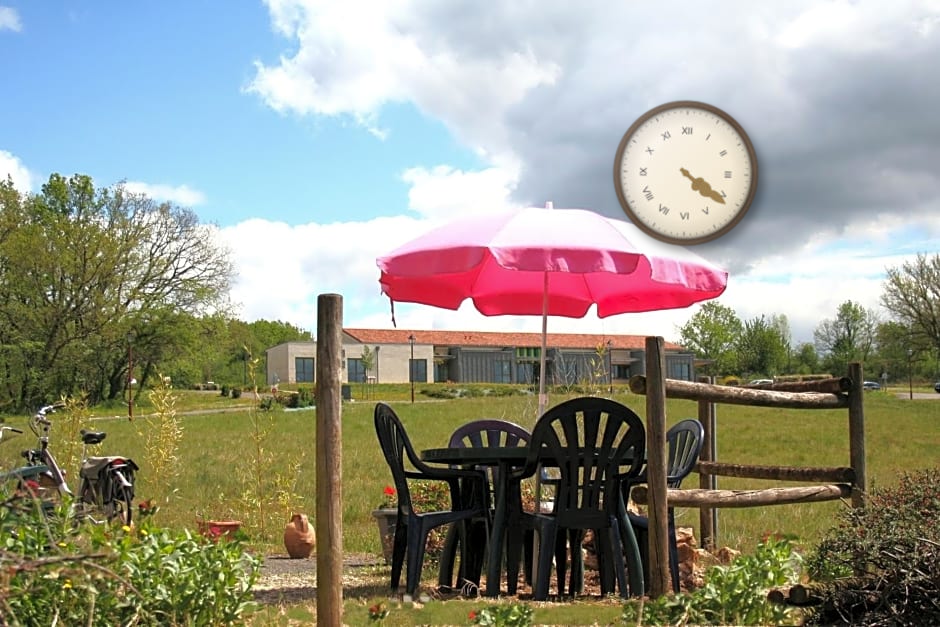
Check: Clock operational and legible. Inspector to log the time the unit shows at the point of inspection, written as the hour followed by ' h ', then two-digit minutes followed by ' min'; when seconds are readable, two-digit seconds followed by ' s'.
4 h 21 min
